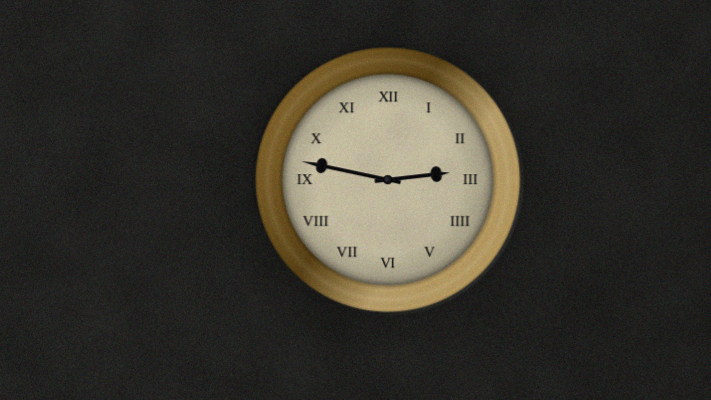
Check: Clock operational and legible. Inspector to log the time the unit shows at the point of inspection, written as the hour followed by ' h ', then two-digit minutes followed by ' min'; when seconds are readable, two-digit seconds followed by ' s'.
2 h 47 min
